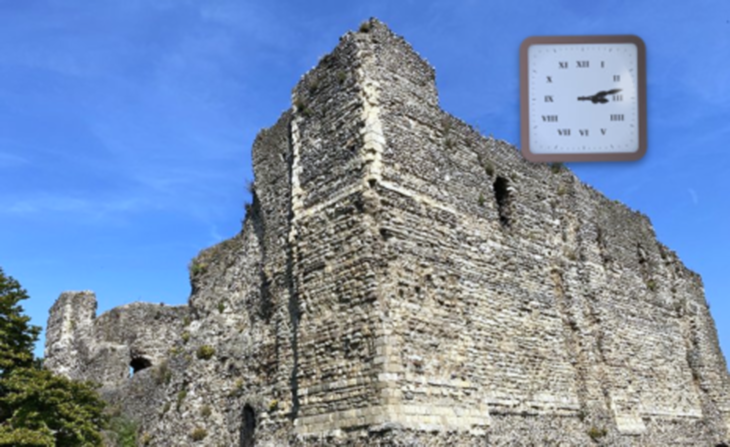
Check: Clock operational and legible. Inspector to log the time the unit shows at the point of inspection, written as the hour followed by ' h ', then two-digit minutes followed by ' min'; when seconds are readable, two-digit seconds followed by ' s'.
3 h 13 min
